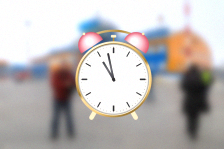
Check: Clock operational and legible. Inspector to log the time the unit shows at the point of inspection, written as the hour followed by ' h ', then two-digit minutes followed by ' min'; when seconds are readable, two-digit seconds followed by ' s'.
10 h 58 min
